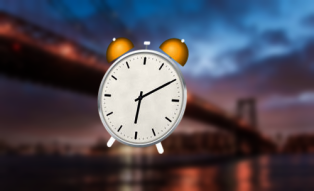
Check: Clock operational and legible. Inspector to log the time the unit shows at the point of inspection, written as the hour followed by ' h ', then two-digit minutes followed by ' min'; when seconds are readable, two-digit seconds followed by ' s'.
6 h 10 min
